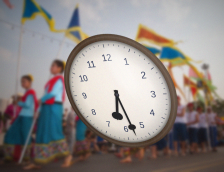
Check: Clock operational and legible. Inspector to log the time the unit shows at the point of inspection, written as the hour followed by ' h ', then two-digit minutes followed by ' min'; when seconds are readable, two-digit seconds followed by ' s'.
6 h 28 min
